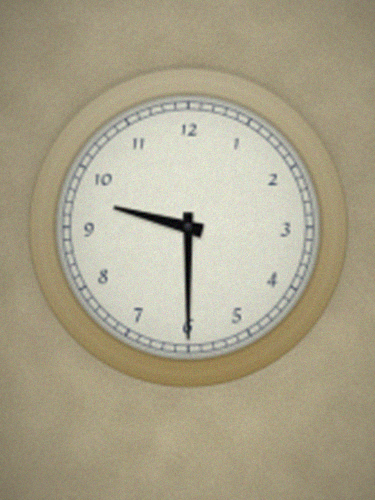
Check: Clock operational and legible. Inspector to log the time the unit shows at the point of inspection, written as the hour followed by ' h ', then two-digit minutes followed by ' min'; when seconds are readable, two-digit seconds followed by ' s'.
9 h 30 min
